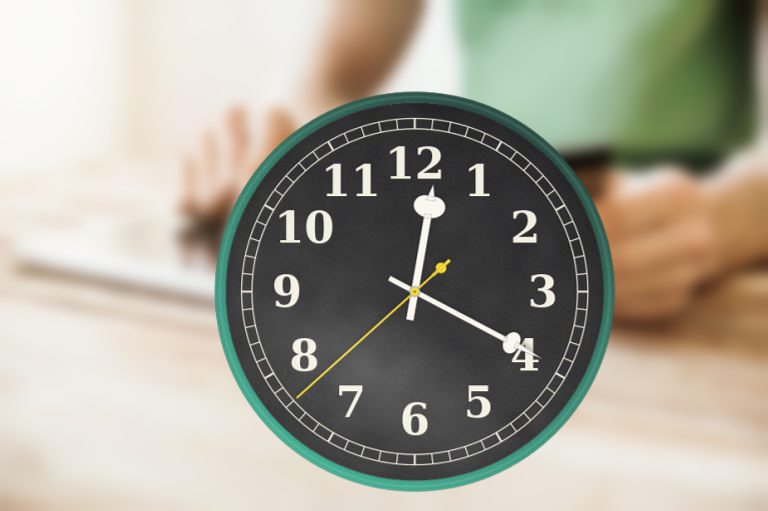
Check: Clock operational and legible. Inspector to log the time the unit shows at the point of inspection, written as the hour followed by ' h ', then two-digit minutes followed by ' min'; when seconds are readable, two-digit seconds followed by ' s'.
12 h 19 min 38 s
